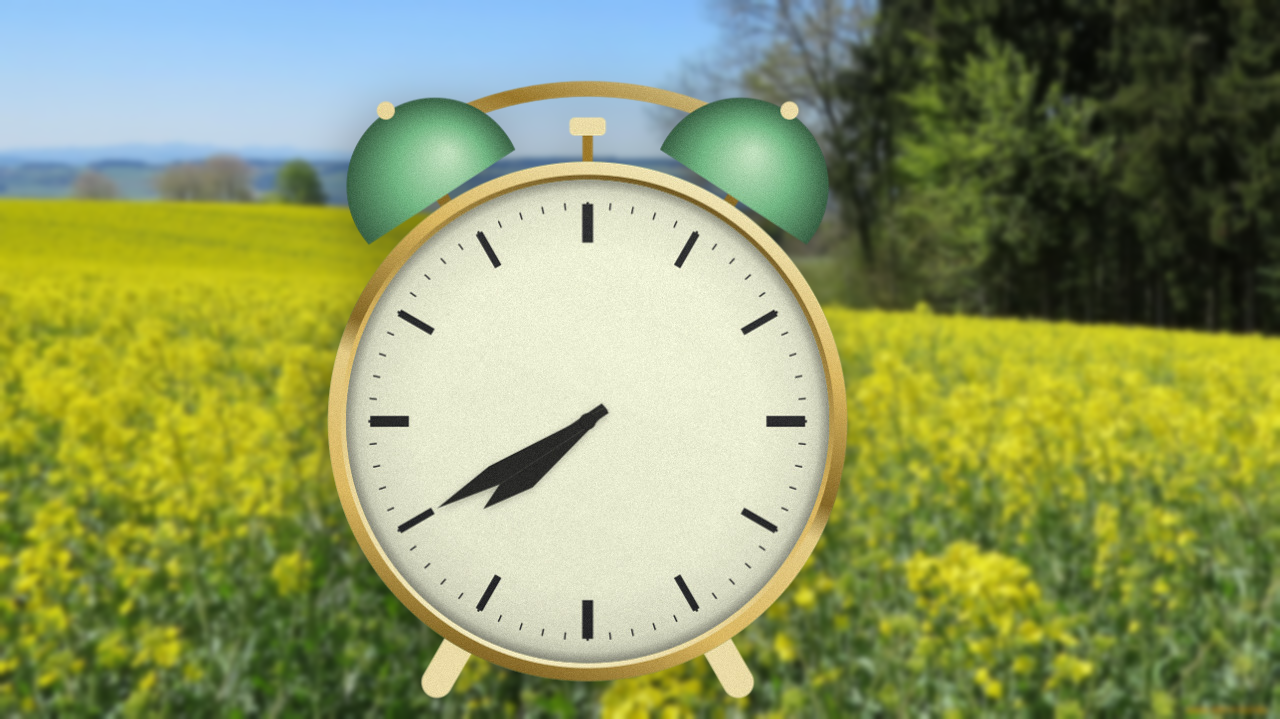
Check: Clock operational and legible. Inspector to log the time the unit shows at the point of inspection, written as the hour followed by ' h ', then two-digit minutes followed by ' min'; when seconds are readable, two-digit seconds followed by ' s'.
7 h 40 min
